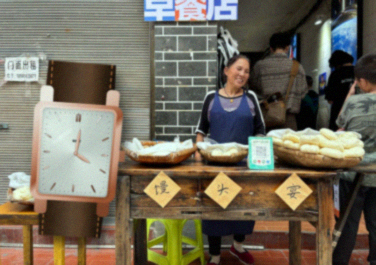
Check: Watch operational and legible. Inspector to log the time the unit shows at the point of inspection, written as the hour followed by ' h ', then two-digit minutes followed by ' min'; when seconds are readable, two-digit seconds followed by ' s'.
4 h 01 min
